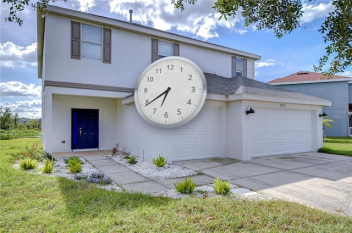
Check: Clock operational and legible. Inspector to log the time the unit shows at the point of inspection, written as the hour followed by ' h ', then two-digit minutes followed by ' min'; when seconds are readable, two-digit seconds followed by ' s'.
6 h 39 min
